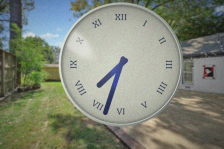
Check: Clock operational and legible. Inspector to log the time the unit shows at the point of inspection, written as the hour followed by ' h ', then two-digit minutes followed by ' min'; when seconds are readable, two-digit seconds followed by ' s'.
7 h 33 min
